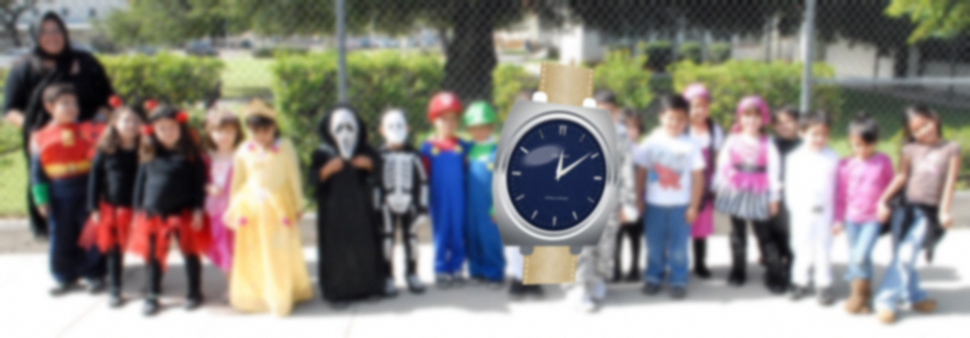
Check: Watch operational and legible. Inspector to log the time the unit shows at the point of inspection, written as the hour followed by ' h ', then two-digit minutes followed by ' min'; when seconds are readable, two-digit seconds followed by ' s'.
12 h 09 min
